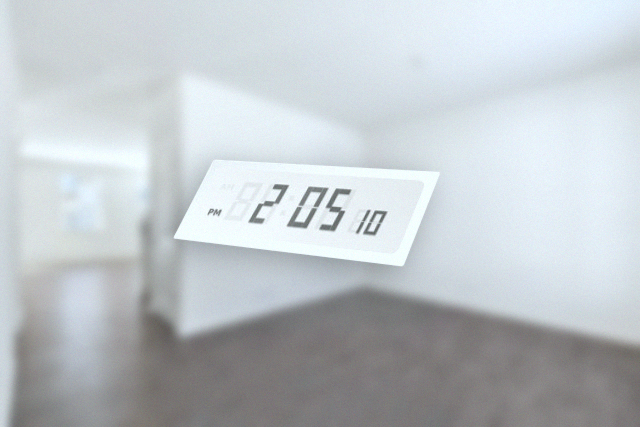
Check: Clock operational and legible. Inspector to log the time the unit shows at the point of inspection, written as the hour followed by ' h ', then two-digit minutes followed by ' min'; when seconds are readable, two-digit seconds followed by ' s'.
2 h 05 min 10 s
